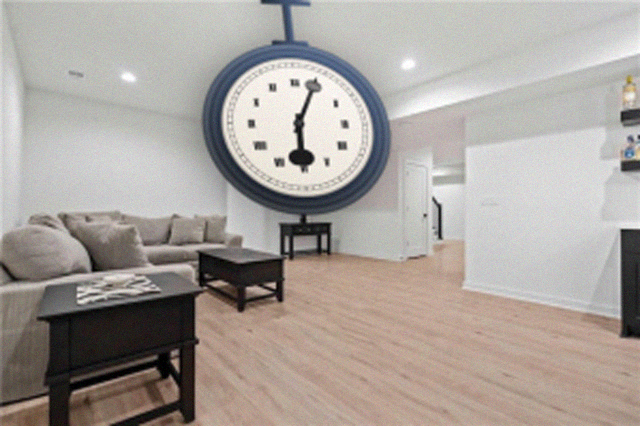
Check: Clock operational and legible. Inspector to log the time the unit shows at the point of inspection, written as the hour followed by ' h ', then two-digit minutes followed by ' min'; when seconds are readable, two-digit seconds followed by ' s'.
6 h 04 min
